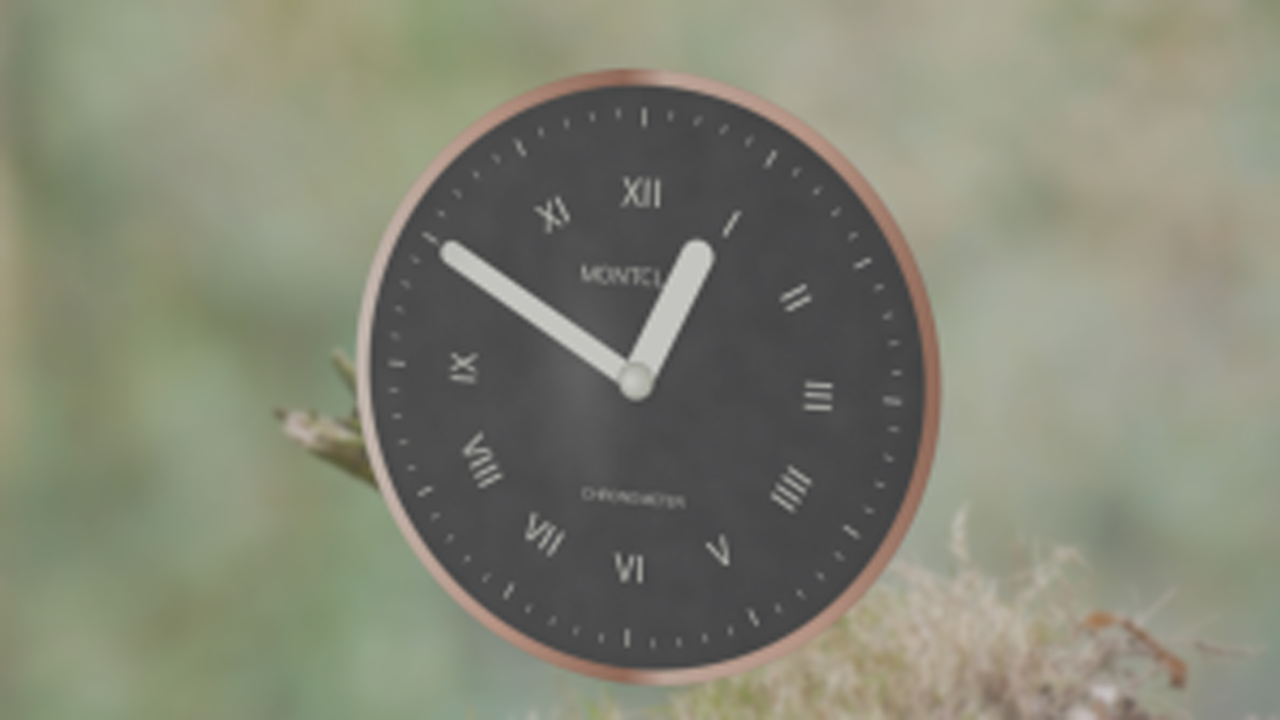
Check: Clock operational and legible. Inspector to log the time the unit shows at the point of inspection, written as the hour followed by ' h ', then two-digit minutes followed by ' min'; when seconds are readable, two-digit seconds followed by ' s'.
12 h 50 min
